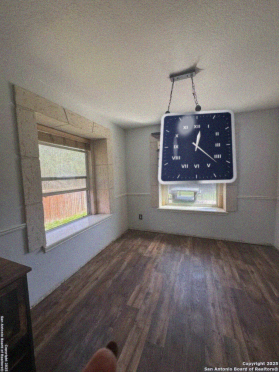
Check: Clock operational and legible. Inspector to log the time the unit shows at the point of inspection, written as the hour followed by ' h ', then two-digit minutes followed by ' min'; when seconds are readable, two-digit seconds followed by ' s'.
12 h 22 min
